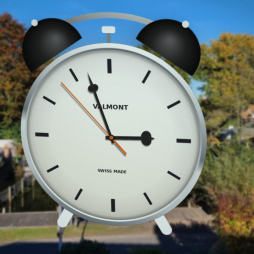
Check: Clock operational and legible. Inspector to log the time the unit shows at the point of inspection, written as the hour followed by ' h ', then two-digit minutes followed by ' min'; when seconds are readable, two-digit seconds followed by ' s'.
2 h 56 min 53 s
